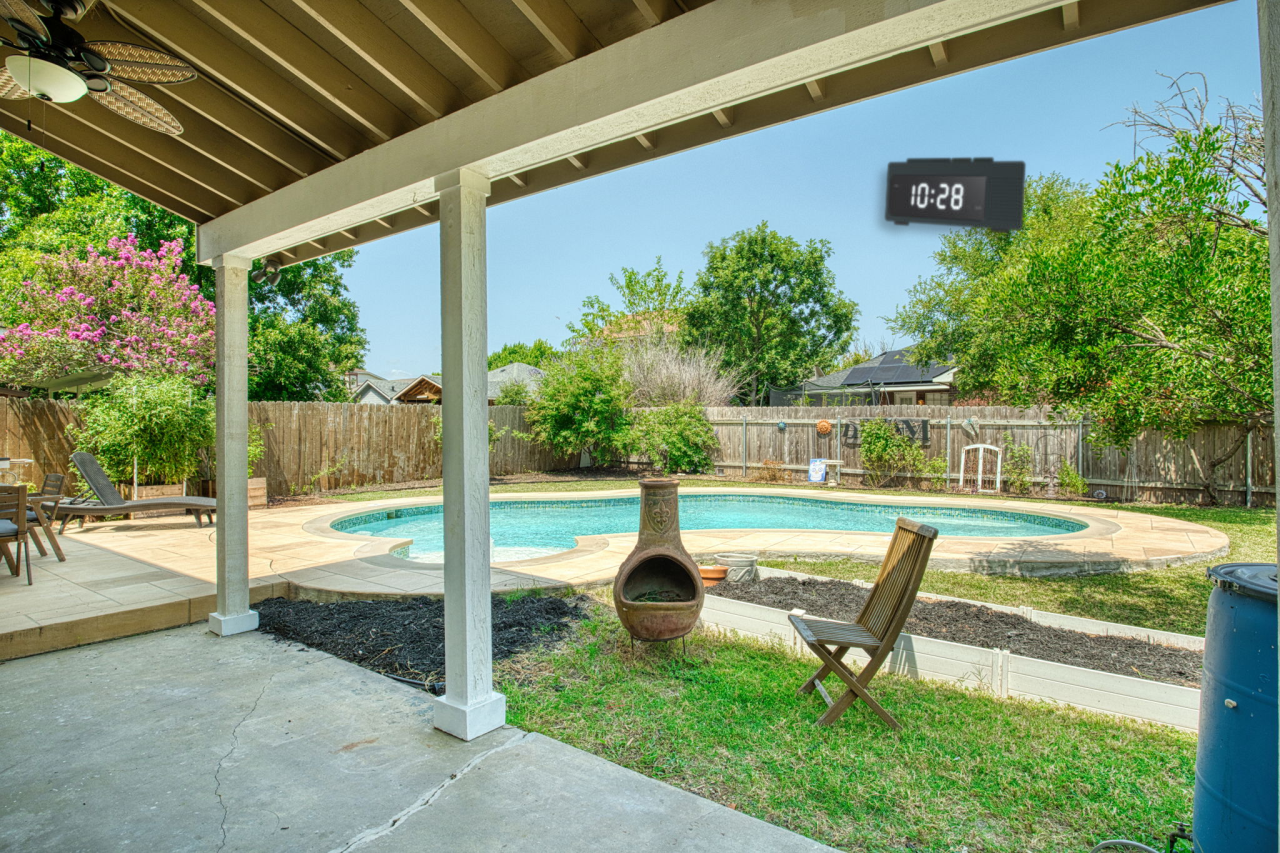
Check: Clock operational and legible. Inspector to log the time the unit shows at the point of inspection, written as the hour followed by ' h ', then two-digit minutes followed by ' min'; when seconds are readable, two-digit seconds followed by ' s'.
10 h 28 min
